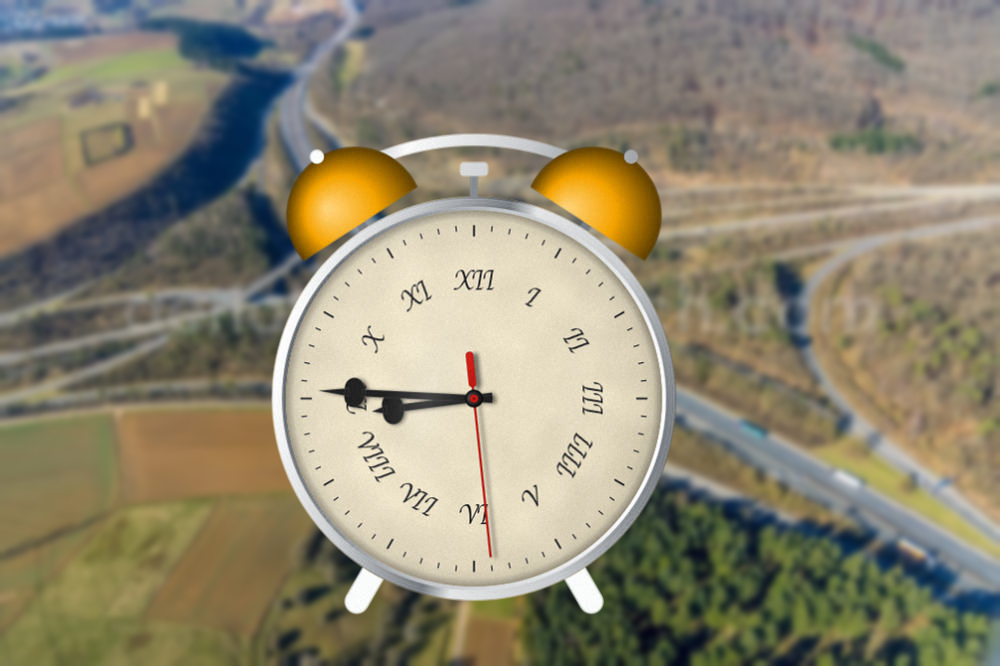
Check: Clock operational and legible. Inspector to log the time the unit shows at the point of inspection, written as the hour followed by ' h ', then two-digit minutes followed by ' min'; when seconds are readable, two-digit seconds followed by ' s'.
8 h 45 min 29 s
